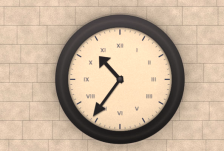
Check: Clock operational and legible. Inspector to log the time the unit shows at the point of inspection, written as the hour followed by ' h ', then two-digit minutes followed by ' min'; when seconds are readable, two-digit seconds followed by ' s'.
10 h 36 min
